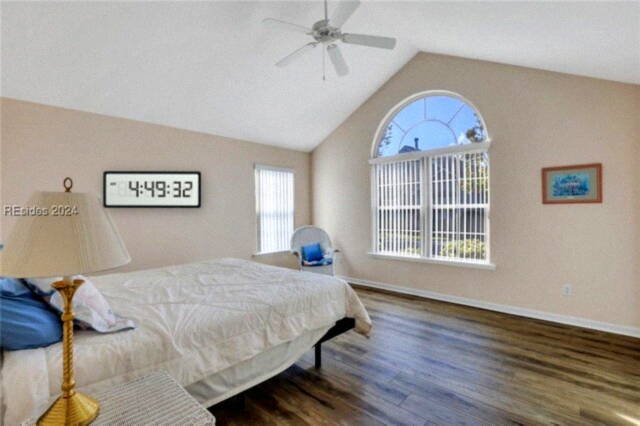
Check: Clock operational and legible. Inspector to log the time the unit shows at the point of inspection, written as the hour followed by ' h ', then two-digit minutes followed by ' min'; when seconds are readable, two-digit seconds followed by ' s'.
4 h 49 min 32 s
